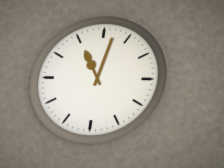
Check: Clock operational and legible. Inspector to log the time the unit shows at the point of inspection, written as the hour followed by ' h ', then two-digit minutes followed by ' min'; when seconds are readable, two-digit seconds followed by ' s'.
11 h 02 min
